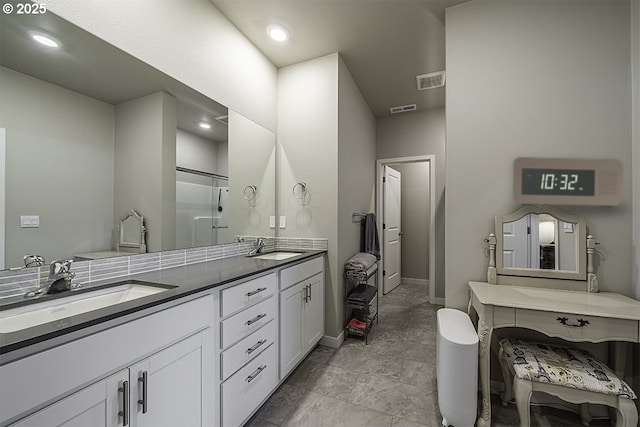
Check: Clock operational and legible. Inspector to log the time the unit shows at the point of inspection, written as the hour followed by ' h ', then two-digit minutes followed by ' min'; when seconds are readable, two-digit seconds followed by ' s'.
10 h 32 min
